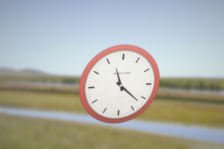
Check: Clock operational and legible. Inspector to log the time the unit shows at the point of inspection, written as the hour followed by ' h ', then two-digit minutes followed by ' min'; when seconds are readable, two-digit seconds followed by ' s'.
11 h 22 min
